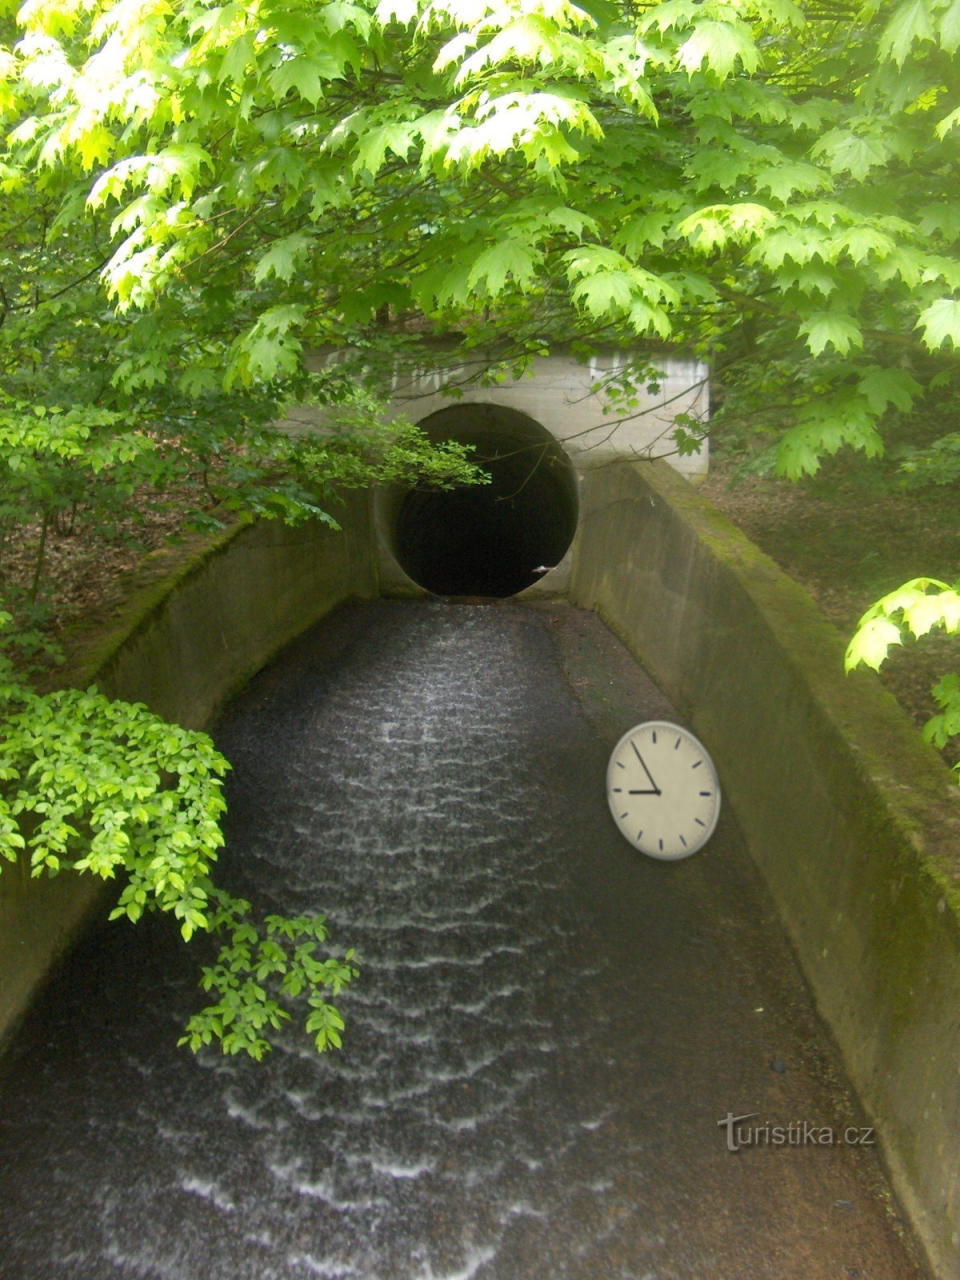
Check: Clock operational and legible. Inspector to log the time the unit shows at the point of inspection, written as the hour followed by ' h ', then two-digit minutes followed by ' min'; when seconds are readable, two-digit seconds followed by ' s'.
8 h 55 min
